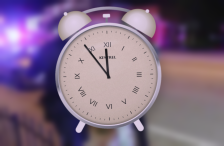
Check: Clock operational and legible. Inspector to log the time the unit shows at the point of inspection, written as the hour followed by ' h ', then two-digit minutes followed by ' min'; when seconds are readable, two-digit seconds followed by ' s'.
11 h 54 min
